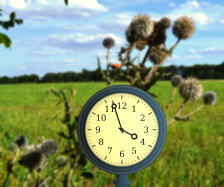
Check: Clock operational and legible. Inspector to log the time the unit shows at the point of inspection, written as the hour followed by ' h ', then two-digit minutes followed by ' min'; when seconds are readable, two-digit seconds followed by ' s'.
3 h 57 min
